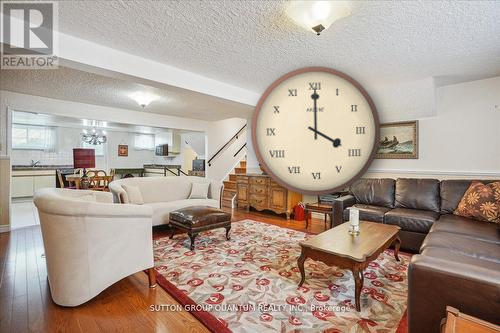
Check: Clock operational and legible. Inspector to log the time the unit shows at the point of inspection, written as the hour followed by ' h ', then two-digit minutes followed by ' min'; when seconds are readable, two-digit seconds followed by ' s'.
4 h 00 min
